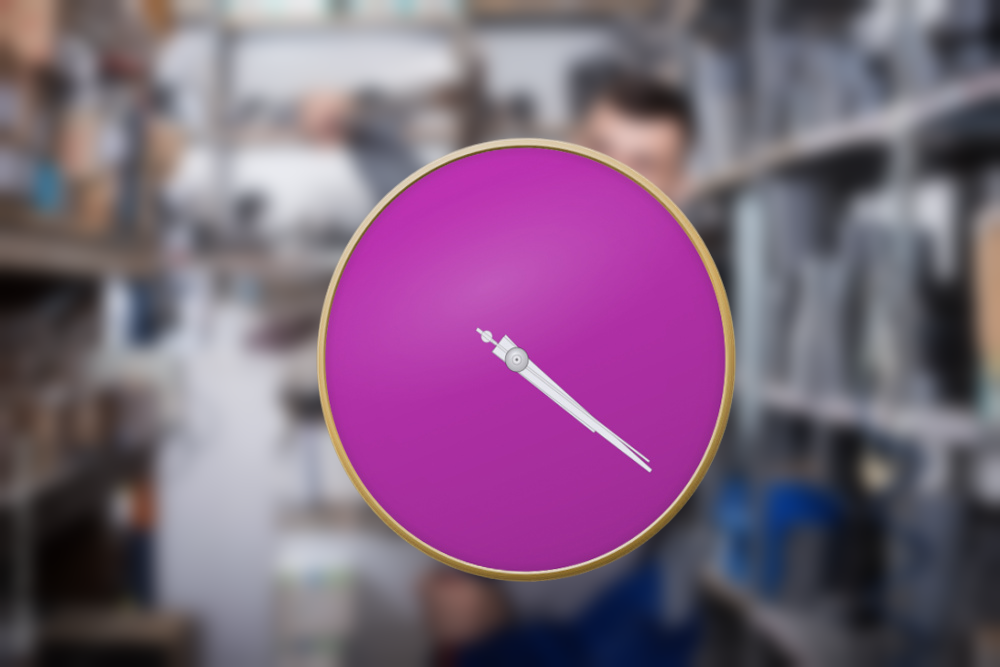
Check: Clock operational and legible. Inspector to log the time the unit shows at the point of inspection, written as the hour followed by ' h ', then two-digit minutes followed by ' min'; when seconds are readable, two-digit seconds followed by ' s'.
4 h 21 min 21 s
